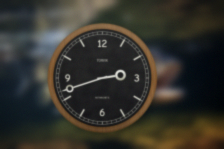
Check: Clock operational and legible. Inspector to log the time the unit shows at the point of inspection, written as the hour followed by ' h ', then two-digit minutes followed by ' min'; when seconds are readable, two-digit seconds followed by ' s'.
2 h 42 min
